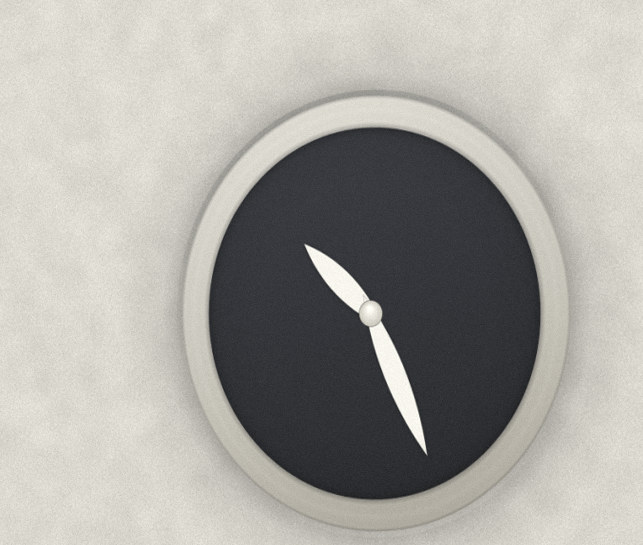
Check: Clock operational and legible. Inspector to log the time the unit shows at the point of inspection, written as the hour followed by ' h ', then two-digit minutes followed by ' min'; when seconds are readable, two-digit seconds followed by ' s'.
10 h 26 min
